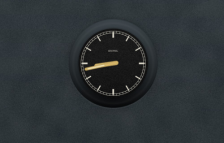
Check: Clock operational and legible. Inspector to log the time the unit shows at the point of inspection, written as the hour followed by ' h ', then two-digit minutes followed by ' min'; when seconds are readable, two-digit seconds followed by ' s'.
8 h 43 min
